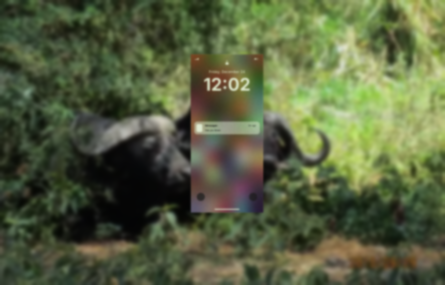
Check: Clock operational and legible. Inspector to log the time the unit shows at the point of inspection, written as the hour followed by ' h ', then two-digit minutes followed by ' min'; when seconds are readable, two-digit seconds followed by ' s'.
12 h 02 min
